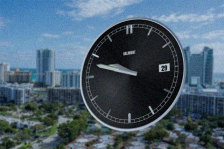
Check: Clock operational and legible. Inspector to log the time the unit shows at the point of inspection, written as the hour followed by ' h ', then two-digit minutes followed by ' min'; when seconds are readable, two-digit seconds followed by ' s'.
9 h 48 min
